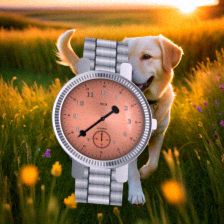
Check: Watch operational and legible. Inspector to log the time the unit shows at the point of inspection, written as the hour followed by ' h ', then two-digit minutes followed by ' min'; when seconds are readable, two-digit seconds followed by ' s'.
1 h 38 min
